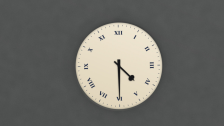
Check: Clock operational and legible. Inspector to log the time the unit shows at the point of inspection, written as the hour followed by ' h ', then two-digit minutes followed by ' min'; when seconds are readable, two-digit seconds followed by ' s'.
4 h 30 min
